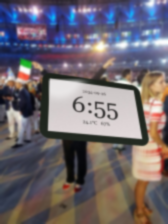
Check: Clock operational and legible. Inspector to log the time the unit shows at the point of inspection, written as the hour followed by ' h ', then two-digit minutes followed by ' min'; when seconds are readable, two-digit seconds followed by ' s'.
6 h 55 min
